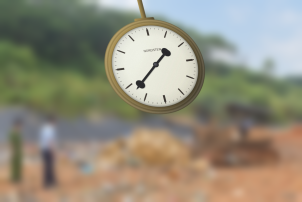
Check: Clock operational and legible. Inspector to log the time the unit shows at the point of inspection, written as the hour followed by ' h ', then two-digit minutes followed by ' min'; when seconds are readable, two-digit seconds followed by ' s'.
1 h 38 min
